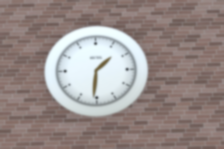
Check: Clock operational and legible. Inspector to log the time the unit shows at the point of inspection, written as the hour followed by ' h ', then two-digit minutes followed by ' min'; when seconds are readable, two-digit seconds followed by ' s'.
1 h 31 min
